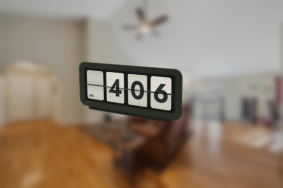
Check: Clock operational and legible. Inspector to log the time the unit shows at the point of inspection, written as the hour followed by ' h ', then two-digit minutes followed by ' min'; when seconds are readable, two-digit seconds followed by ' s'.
4 h 06 min
